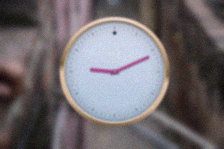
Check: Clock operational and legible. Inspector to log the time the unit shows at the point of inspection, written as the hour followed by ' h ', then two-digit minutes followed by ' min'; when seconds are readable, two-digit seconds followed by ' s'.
9 h 11 min
